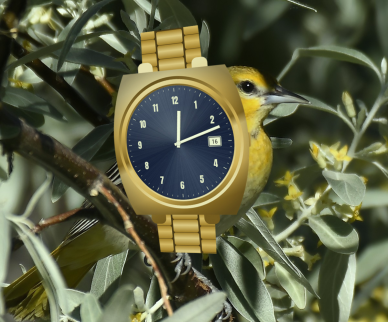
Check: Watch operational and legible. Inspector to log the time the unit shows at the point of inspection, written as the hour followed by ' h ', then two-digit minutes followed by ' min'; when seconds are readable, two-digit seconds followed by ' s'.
12 h 12 min
